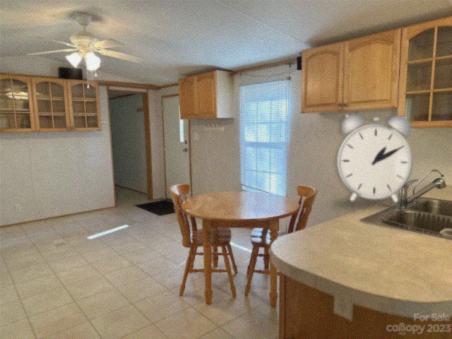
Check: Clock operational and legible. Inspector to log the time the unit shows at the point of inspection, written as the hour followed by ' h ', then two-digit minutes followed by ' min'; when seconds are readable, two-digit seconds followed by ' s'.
1 h 10 min
